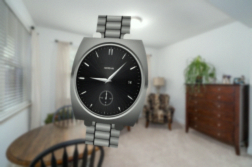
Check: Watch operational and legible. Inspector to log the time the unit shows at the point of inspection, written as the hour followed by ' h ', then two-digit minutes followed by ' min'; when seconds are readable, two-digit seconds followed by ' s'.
9 h 07 min
